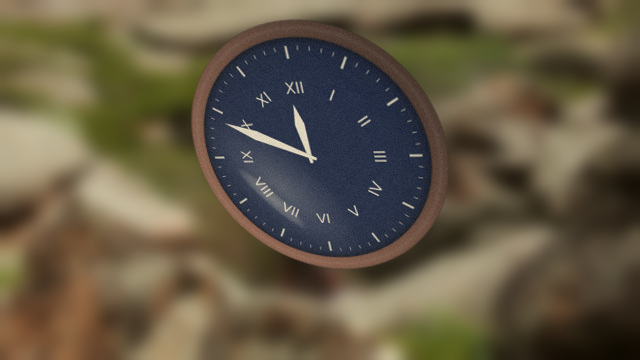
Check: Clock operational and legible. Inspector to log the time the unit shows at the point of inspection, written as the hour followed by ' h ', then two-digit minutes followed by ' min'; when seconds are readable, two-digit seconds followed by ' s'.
11 h 49 min
